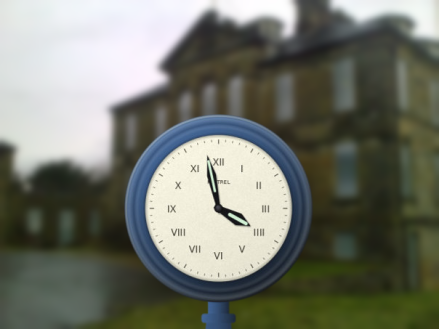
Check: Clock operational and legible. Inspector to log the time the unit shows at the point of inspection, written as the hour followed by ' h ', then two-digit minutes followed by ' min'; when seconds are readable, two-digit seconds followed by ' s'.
3 h 58 min
